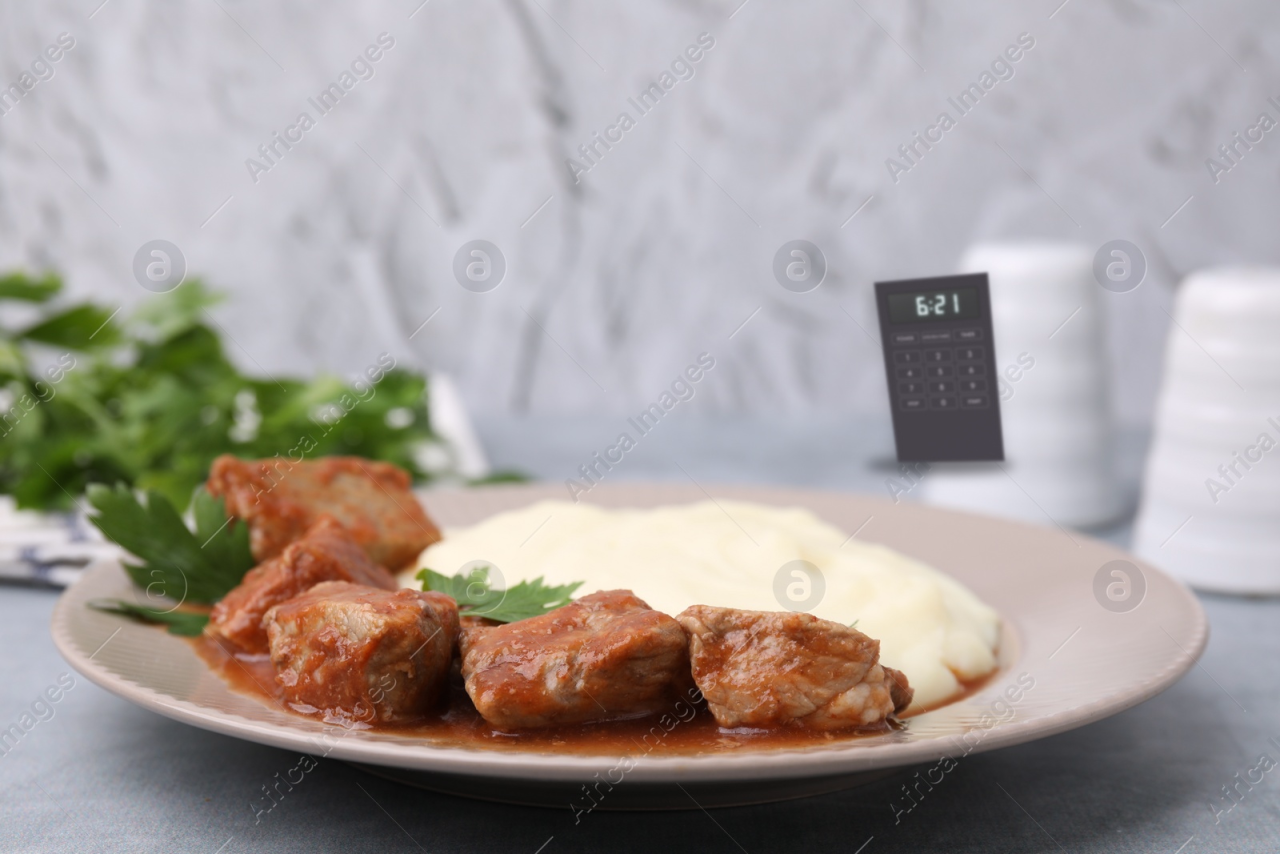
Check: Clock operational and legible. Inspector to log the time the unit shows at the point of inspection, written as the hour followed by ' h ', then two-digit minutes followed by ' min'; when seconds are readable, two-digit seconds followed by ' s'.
6 h 21 min
